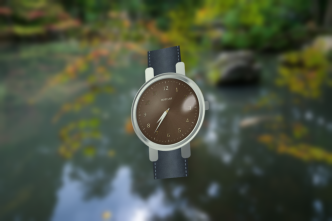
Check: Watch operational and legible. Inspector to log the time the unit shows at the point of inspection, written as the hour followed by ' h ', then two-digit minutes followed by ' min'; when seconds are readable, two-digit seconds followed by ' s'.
7 h 36 min
